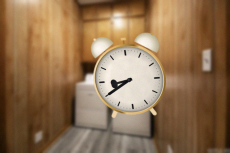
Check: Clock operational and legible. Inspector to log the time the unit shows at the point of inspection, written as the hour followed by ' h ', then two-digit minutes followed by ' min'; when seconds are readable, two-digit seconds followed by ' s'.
8 h 40 min
